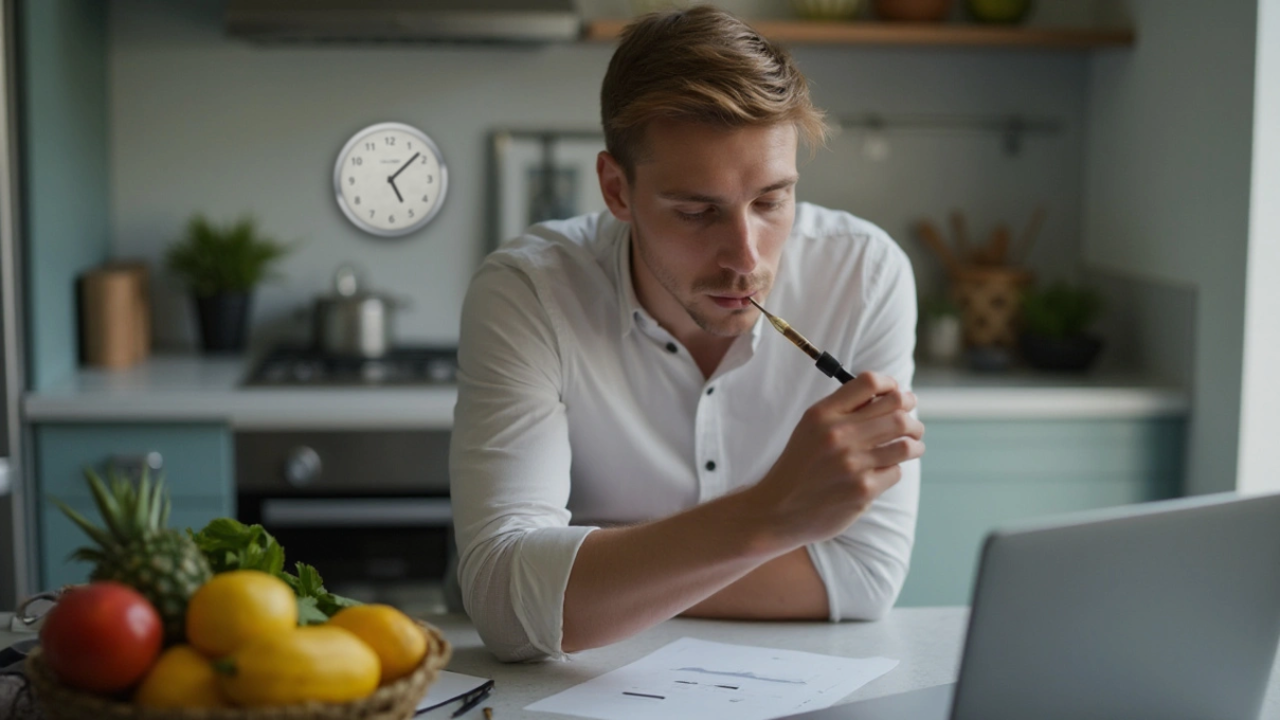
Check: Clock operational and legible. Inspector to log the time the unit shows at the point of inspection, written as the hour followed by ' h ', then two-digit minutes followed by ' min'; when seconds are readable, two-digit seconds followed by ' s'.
5 h 08 min
